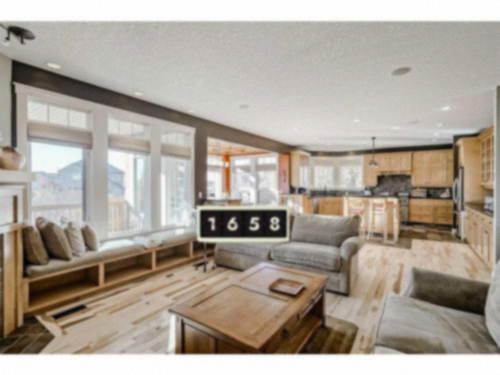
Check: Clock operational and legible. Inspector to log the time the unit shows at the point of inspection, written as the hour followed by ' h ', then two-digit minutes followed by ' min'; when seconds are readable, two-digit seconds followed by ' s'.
16 h 58 min
